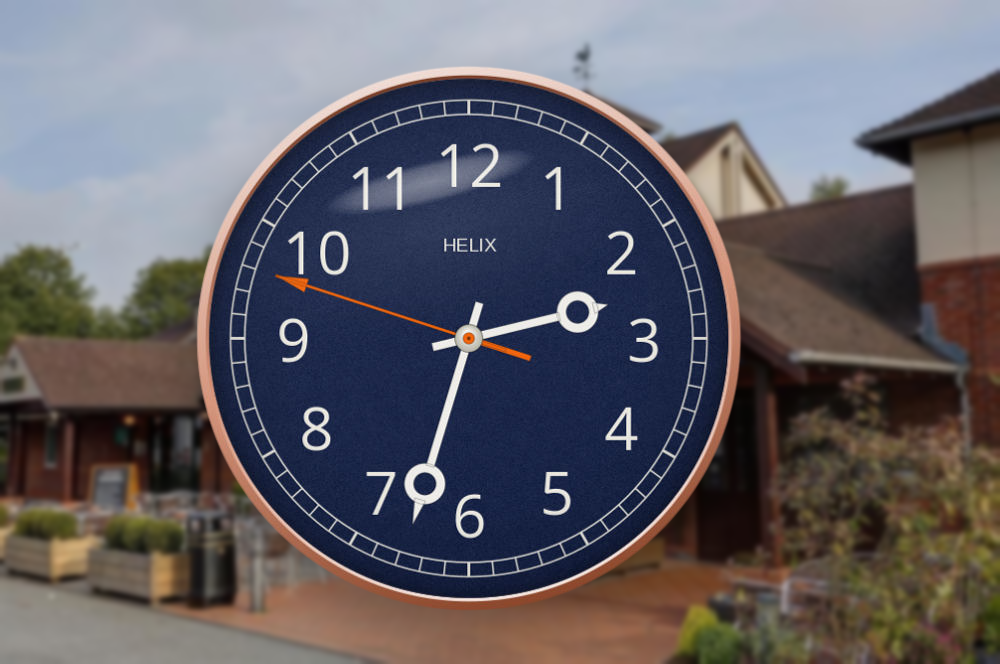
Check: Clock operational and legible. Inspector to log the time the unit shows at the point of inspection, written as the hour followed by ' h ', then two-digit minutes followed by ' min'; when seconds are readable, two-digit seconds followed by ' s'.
2 h 32 min 48 s
